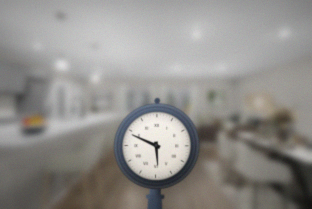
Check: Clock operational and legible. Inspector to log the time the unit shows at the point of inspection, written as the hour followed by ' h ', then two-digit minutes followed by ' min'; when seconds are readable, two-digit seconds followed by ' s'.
5 h 49 min
